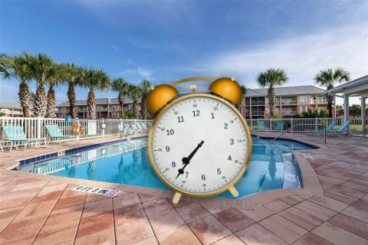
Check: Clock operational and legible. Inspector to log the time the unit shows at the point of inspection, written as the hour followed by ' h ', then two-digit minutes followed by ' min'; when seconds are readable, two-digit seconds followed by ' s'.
7 h 37 min
